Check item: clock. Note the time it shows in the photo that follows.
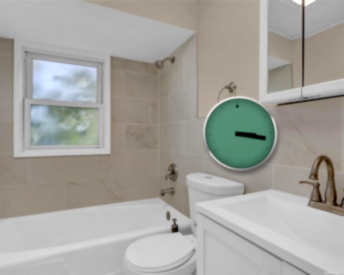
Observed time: 3:17
